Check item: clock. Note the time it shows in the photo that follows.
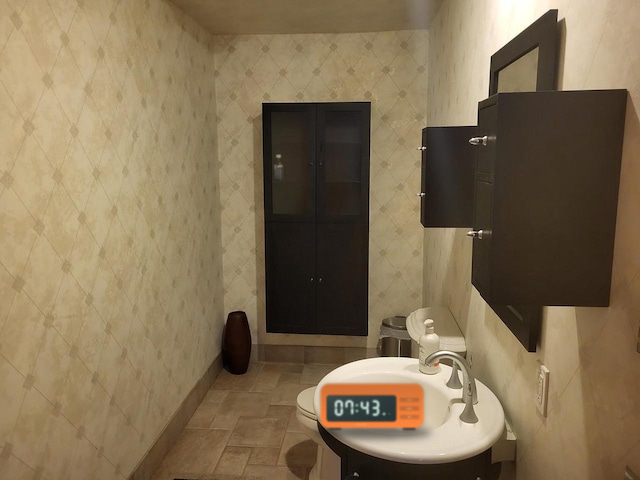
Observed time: 7:43
